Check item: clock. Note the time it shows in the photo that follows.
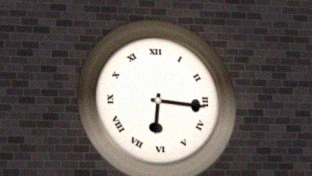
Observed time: 6:16
